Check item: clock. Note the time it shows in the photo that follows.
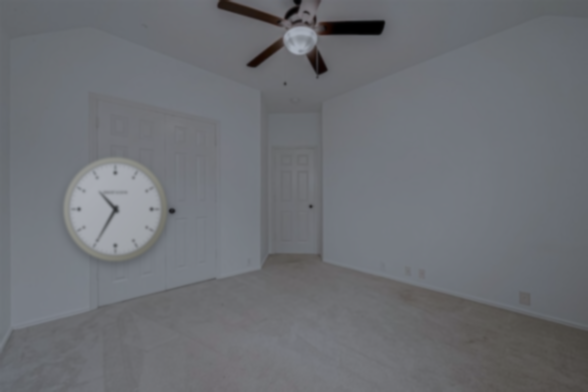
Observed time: 10:35
